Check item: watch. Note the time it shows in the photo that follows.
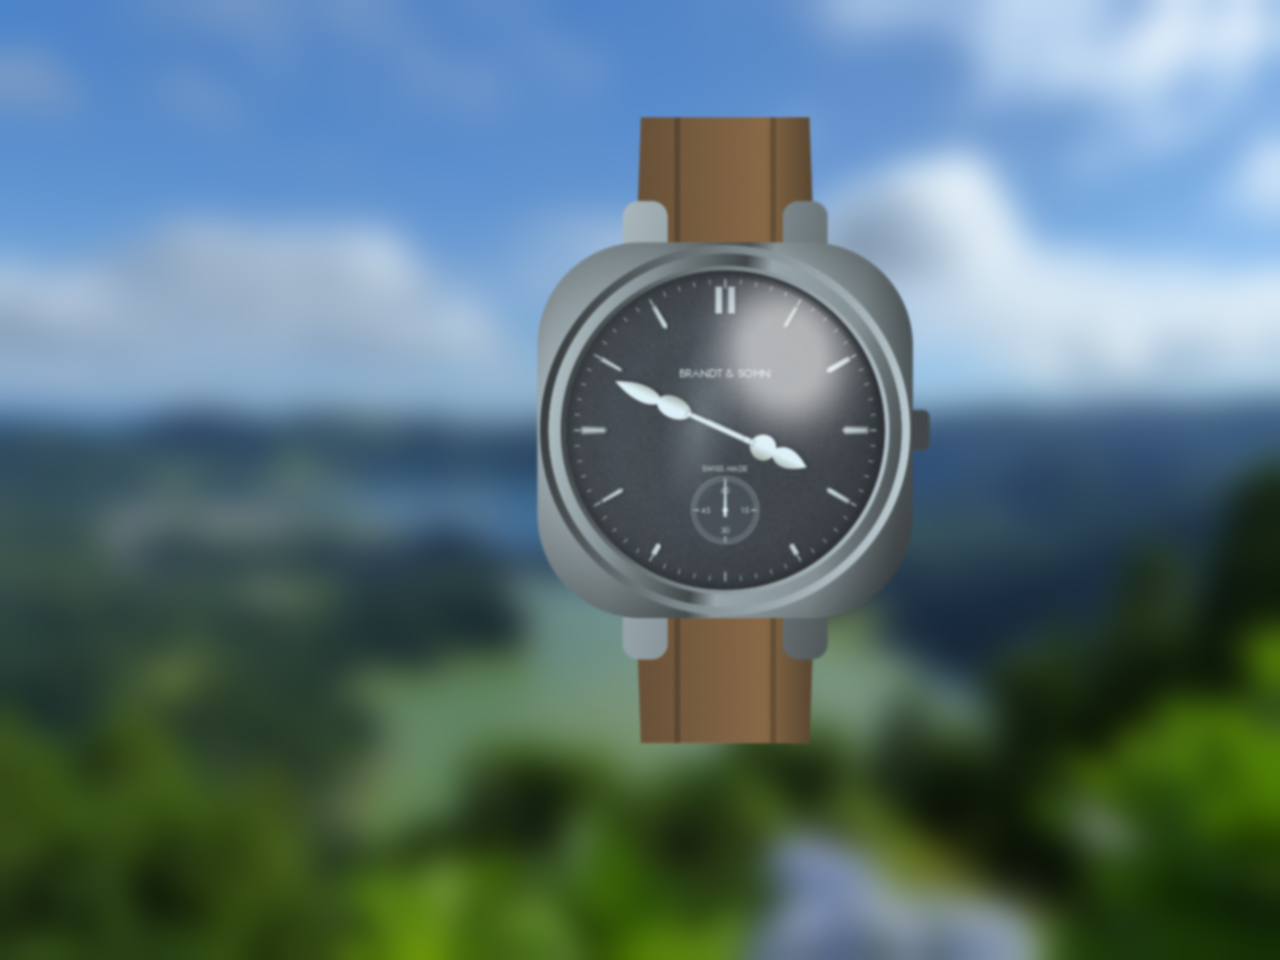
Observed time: 3:49
